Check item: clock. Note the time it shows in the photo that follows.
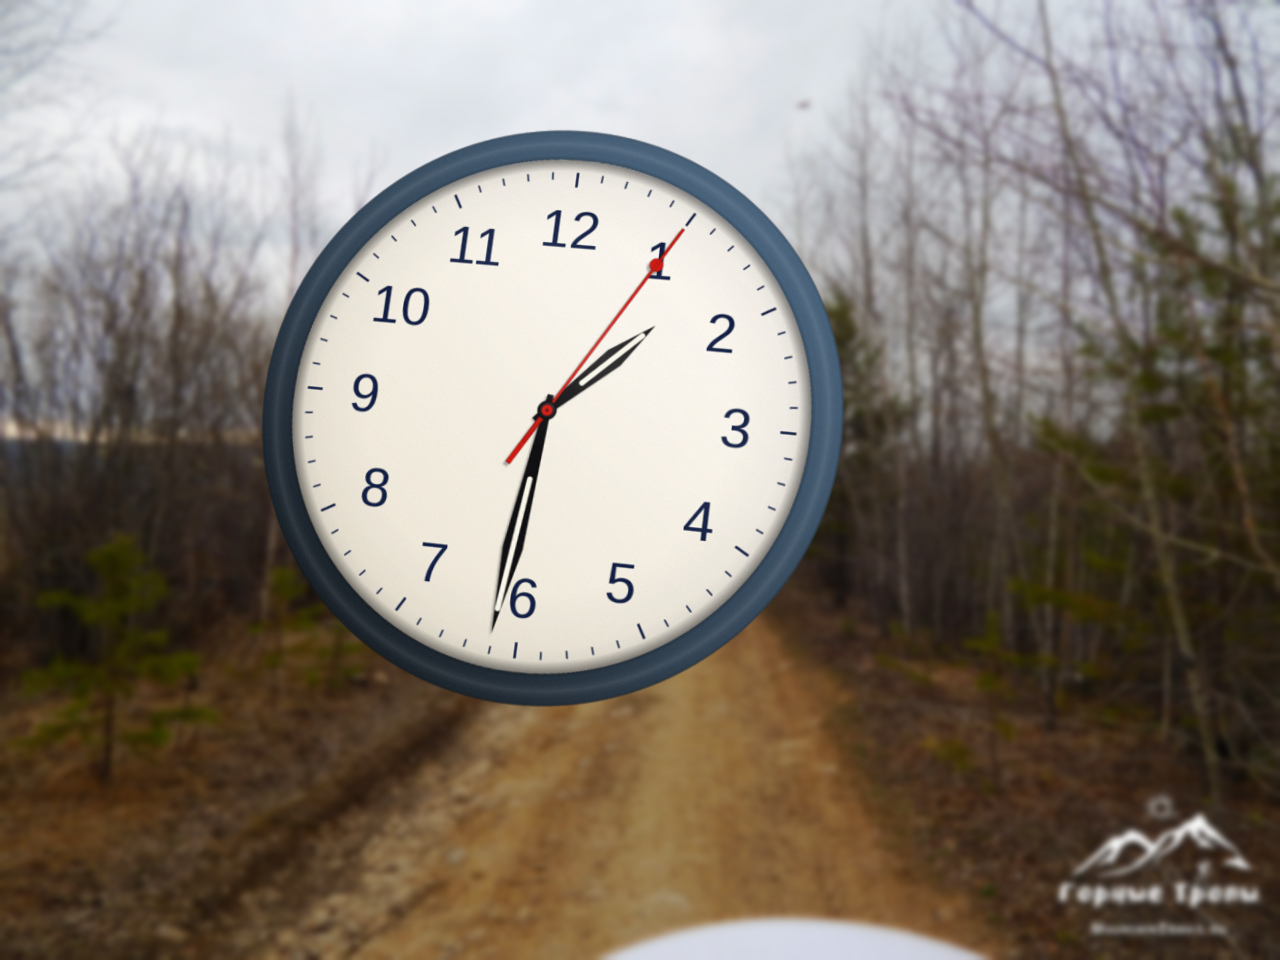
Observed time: 1:31:05
